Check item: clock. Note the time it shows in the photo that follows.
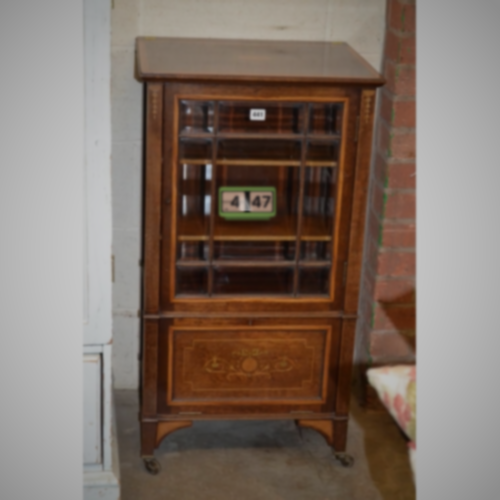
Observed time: 4:47
